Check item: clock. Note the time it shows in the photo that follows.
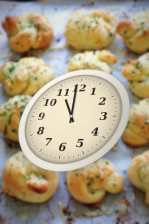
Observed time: 10:59
